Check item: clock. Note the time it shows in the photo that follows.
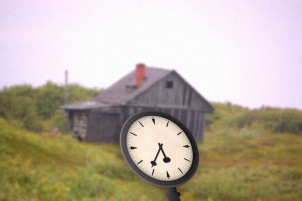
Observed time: 5:36
